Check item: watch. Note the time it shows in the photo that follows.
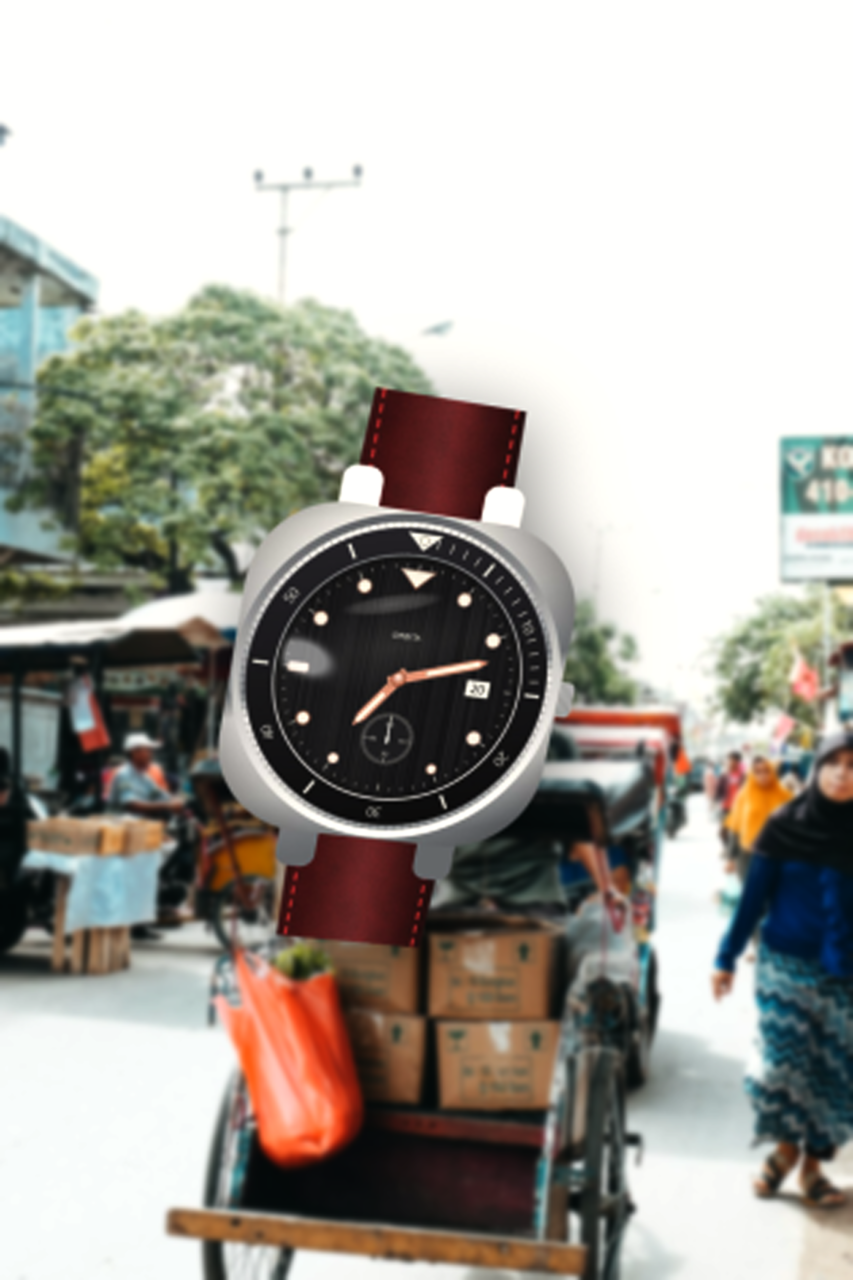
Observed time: 7:12
